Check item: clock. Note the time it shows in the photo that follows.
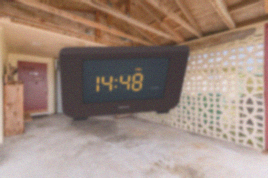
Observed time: 14:48
